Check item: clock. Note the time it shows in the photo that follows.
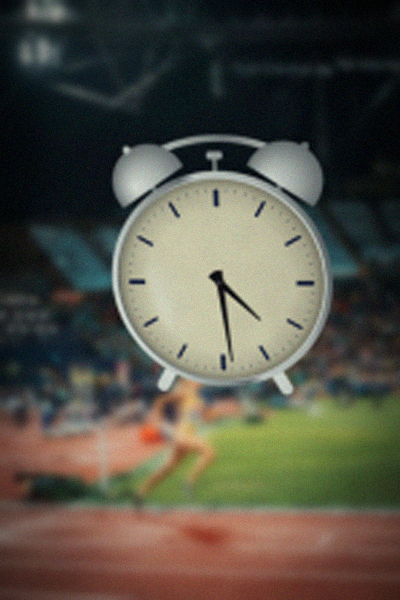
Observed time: 4:29
